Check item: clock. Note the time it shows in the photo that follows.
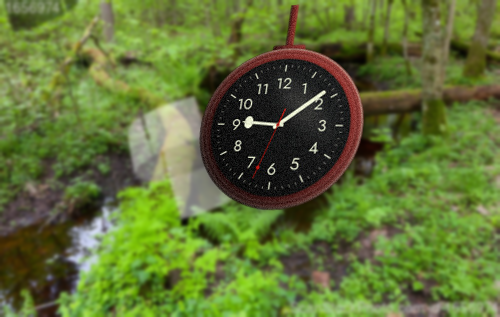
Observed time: 9:08:33
